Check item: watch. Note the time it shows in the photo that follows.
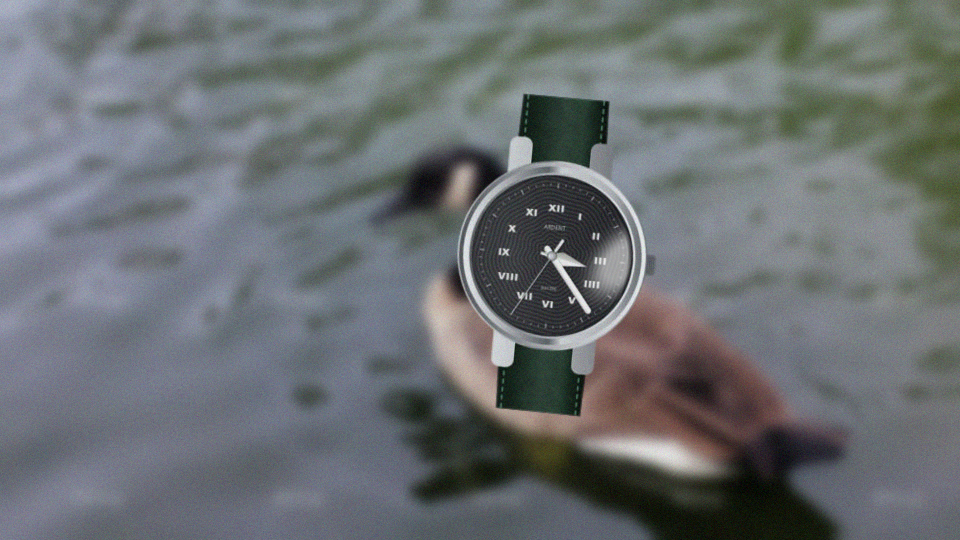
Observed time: 3:23:35
